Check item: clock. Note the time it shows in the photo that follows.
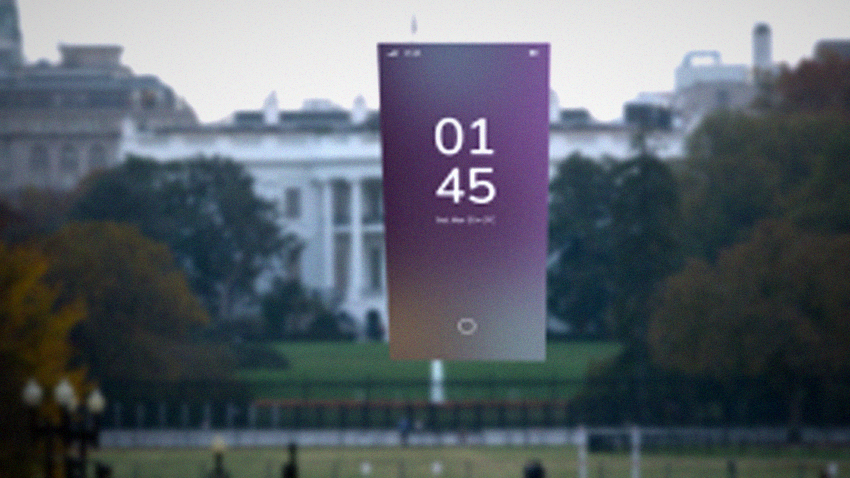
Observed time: 1:45
